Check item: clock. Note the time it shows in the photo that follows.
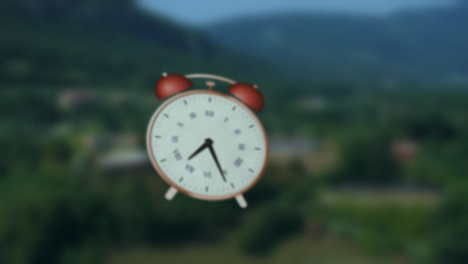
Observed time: 7:26
